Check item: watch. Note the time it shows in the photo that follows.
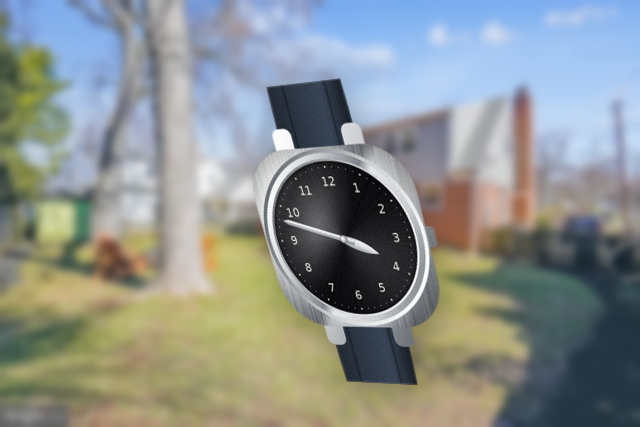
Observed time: 3:48
